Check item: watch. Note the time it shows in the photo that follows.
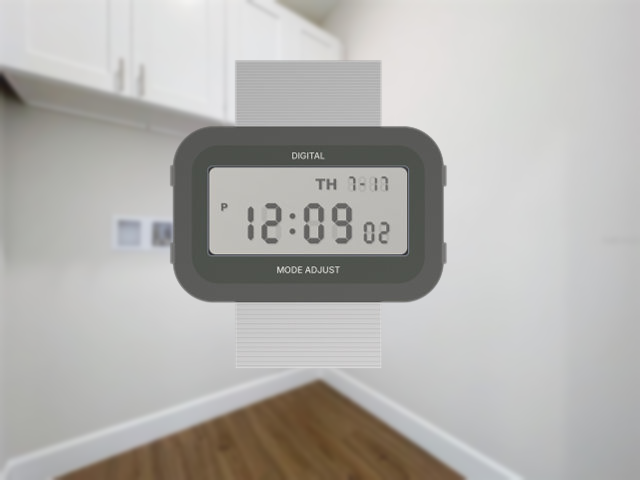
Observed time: 12:09:02
